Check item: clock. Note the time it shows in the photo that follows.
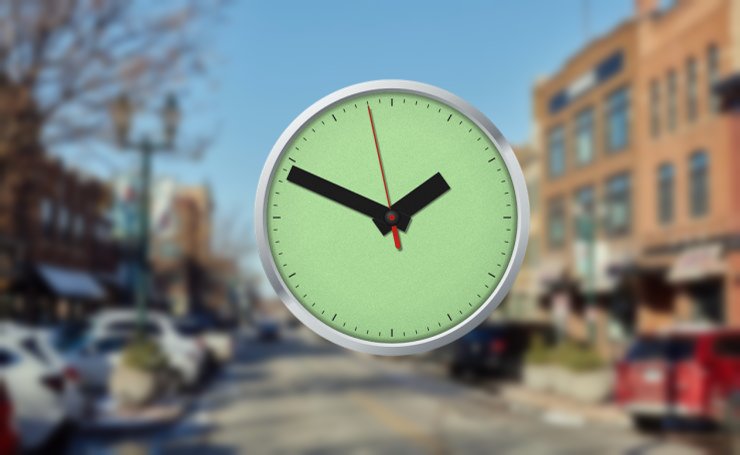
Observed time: 1:48:58
